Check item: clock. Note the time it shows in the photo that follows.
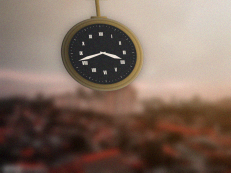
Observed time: 3:42
